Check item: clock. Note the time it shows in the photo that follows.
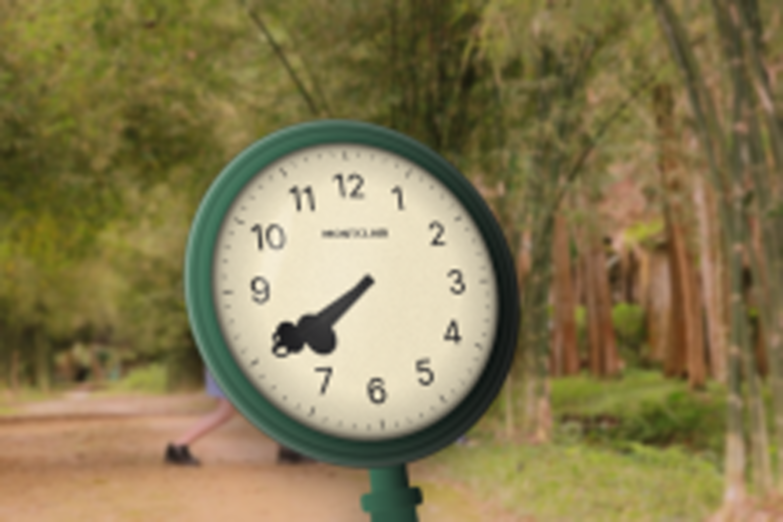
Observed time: 7:40
